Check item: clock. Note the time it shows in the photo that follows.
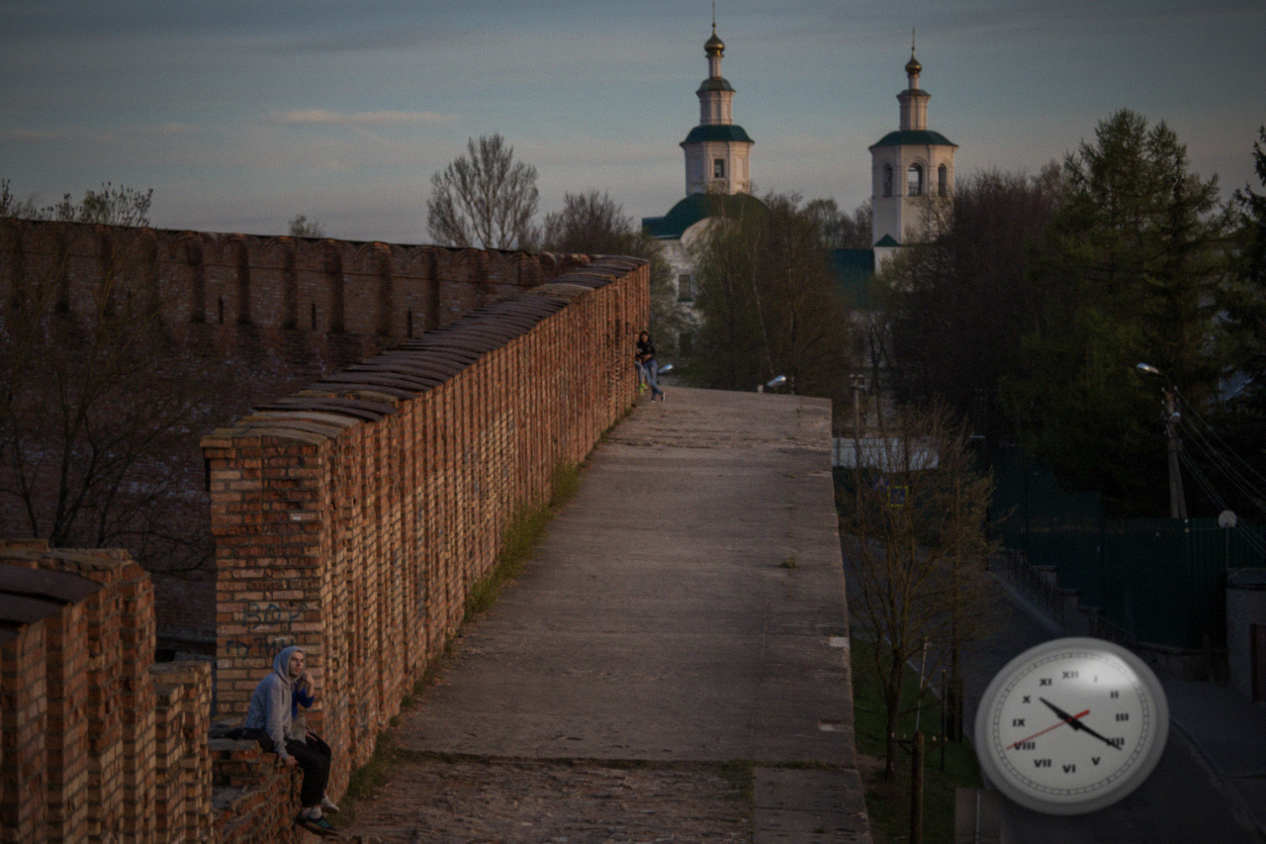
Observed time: 10:20:41
